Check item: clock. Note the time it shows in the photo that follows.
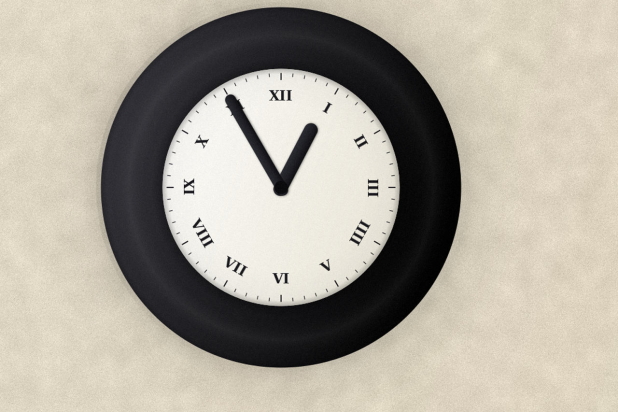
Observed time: 12:55
